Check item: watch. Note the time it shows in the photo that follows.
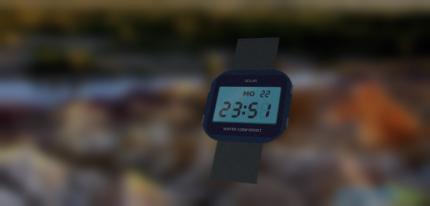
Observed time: 23:51
